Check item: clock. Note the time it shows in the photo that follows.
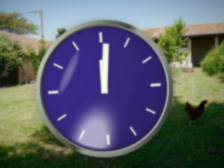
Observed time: 12:01
